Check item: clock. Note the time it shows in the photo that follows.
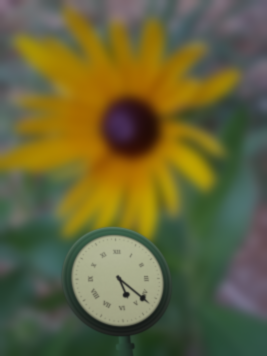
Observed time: 5:22
